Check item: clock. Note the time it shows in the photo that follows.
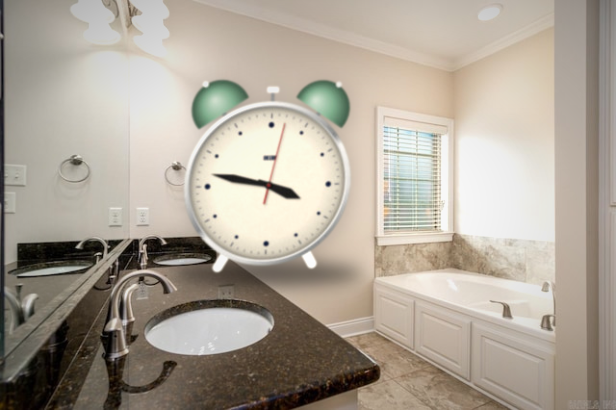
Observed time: 3:47:02
